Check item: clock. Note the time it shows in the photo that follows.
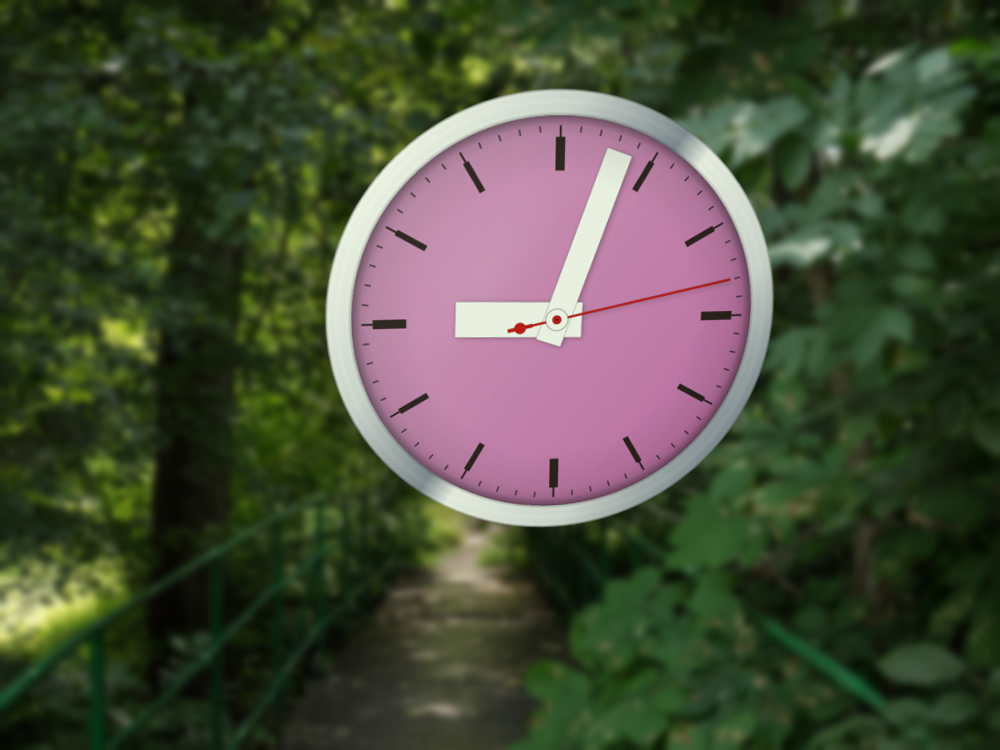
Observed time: 9:03:13
